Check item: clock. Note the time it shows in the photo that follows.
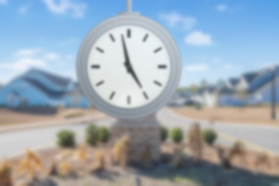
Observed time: 4:58
